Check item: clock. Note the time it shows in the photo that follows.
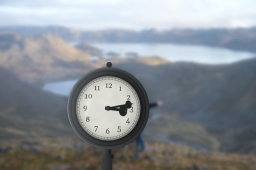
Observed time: 3:13
